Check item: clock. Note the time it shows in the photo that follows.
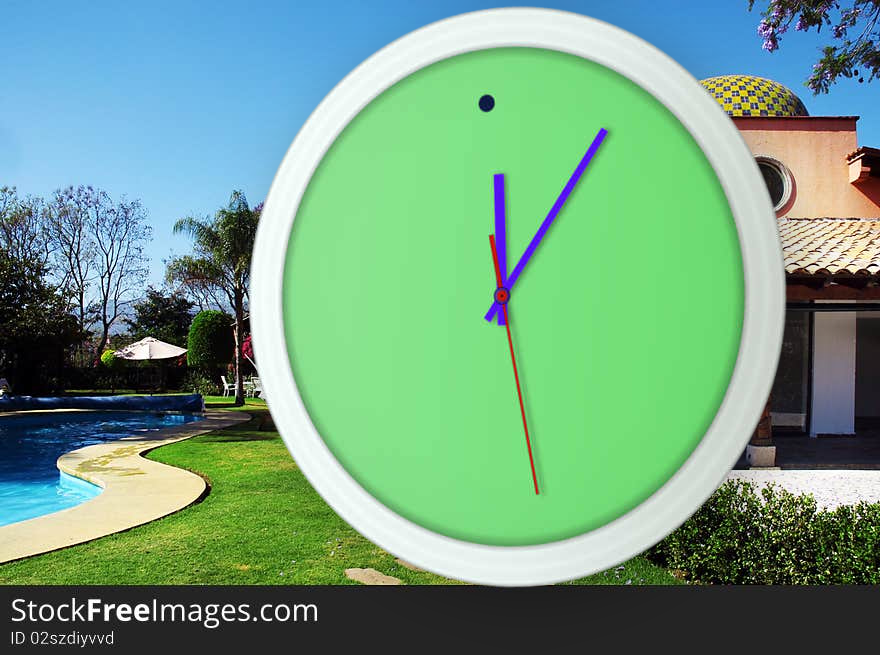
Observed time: 12:06:29
